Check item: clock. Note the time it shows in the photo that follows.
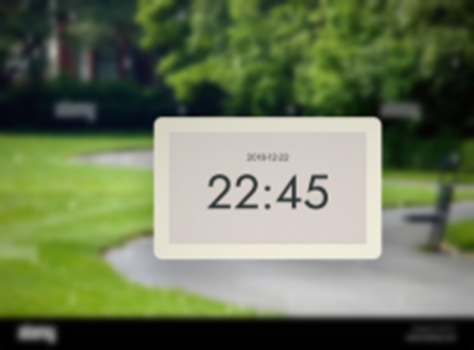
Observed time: 22:45
